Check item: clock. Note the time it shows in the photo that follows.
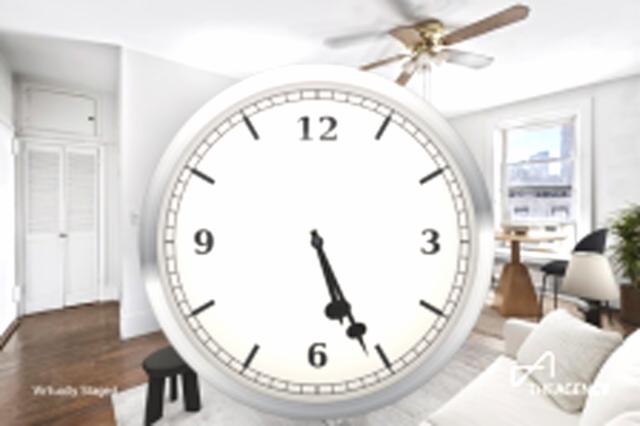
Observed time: 5:26
